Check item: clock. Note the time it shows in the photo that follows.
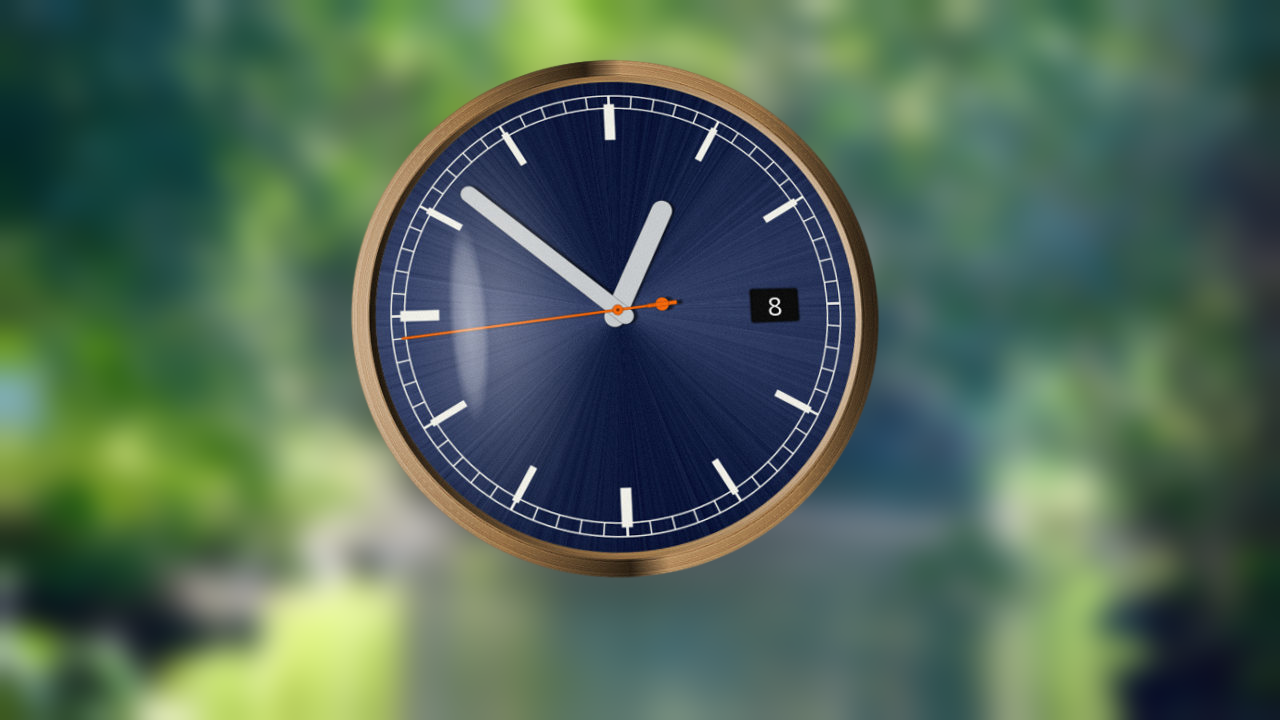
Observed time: 12:51:44
